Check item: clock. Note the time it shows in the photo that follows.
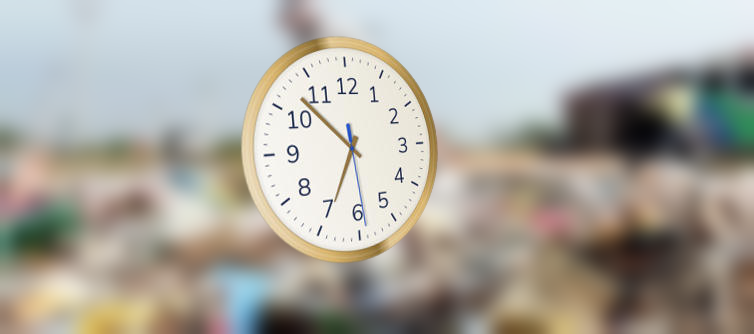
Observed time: 6:52:29
